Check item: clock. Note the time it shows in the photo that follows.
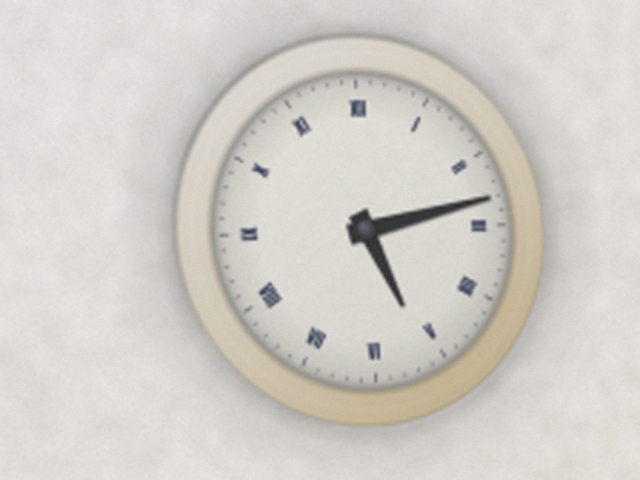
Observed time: 5:13
